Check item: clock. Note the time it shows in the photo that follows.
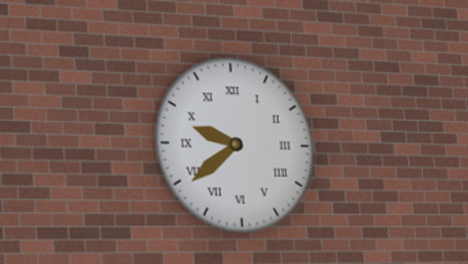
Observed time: 9:39
